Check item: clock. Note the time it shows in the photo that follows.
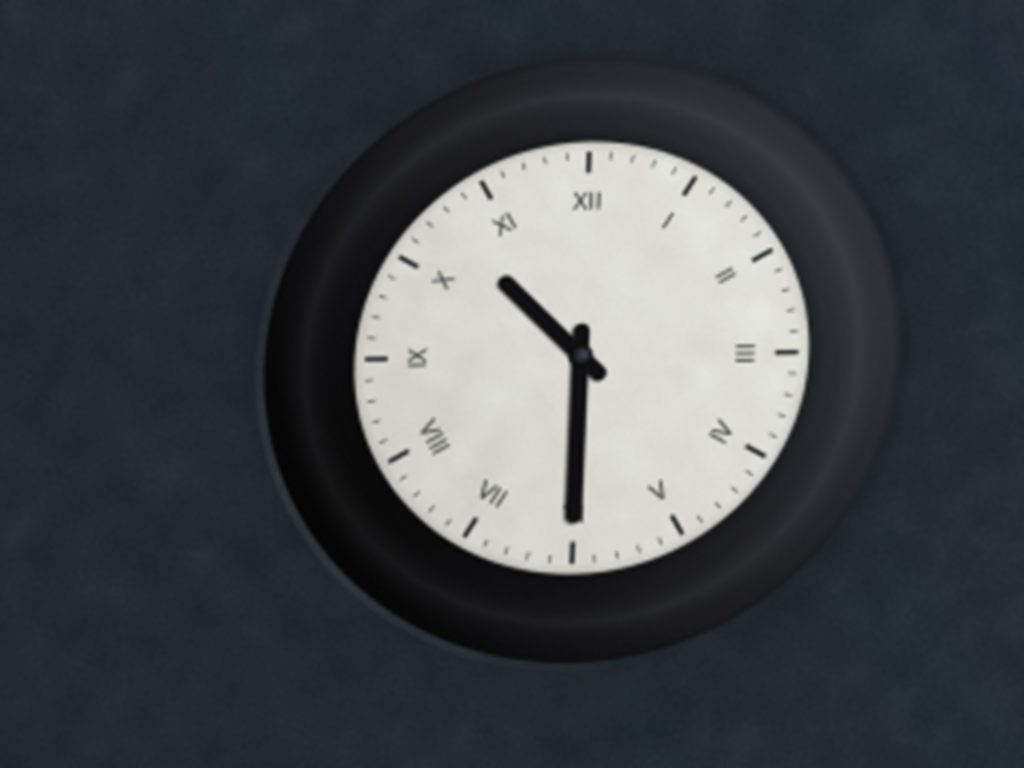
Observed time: 10:30
